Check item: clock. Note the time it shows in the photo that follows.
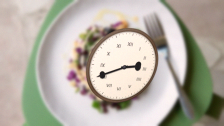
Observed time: 2:41
